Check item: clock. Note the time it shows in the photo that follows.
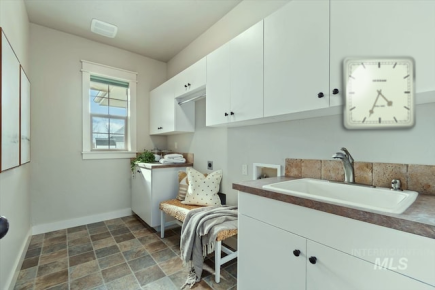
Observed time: 4:34
